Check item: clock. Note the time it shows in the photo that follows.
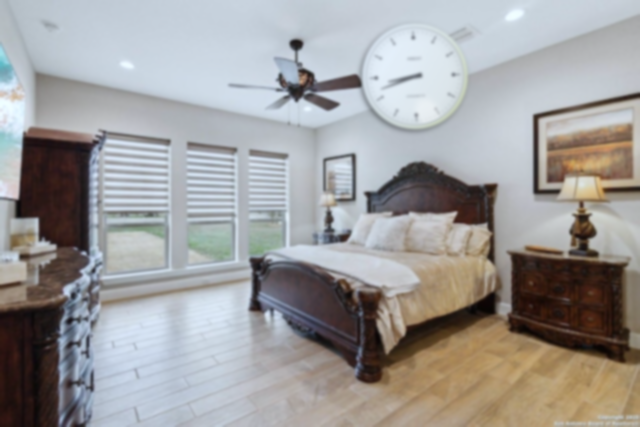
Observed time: 8:42
